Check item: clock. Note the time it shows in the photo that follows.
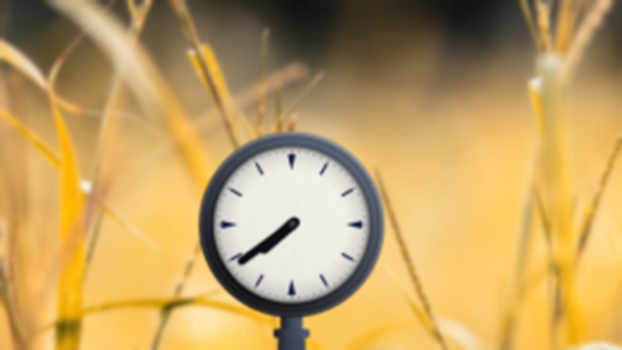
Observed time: 7:39
